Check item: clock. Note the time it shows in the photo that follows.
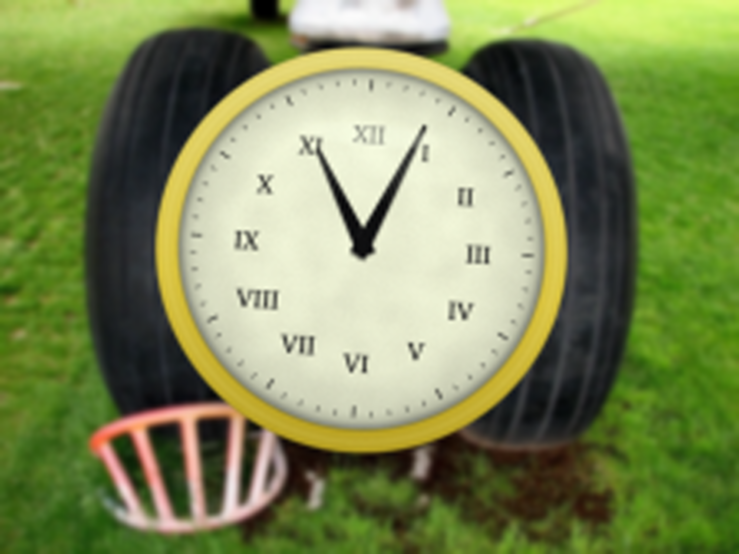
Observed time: 11:04
